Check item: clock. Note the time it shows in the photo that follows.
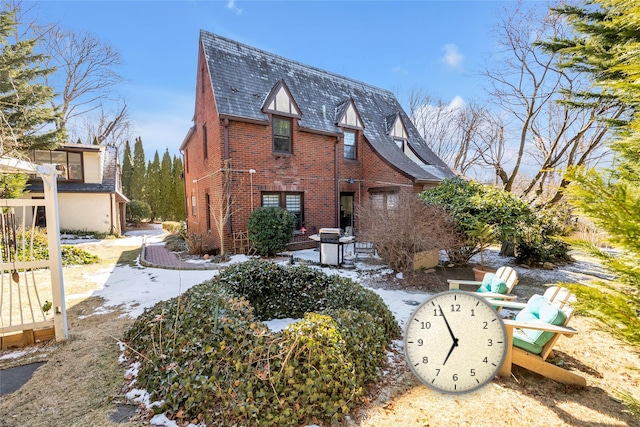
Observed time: 6:56
